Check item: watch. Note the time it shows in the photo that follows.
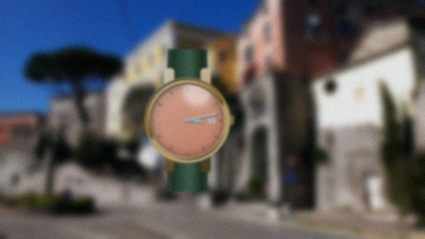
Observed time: 3:13
